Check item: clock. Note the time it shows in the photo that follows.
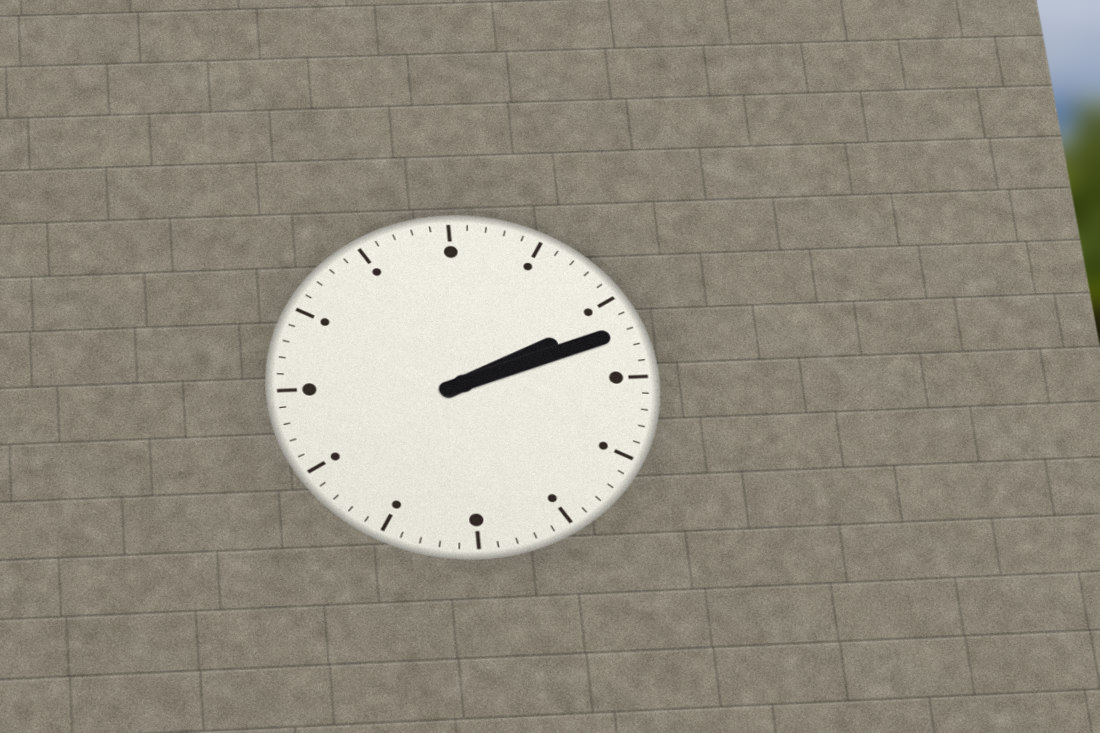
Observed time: 2:12
